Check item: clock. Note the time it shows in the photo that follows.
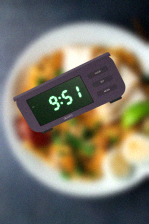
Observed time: 9:51
